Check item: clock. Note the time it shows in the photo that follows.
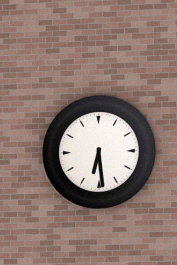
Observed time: 6:29
